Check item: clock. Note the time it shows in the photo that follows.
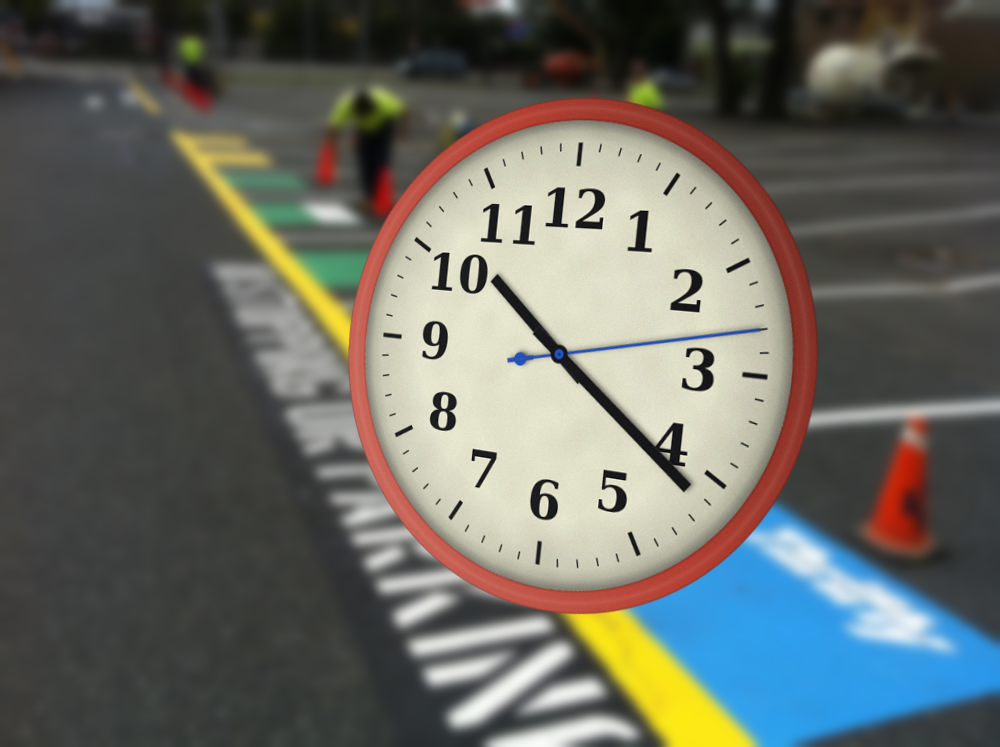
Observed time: 10:21:13
